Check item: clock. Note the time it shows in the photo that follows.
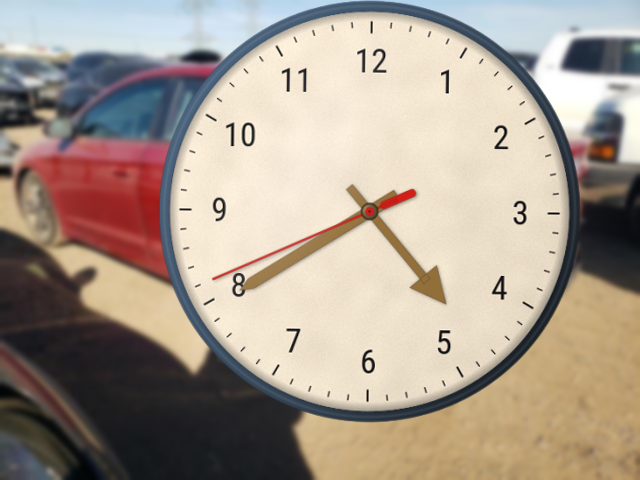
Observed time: 4:39:41
